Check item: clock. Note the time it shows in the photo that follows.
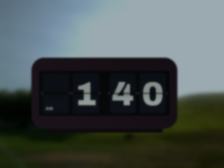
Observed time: 1:40
